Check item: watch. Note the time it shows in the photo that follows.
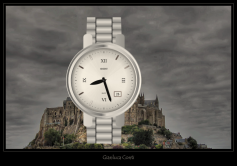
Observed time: 8:27
